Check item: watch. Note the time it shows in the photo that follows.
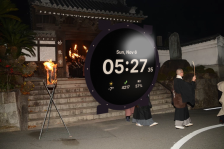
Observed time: 5:27
